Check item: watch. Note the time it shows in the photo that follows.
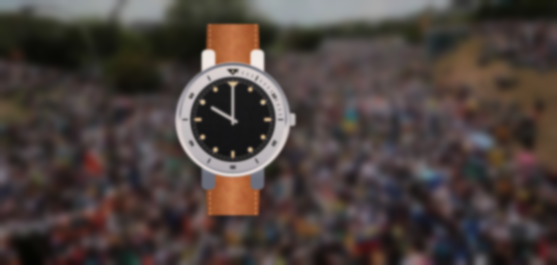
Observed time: 10:00
